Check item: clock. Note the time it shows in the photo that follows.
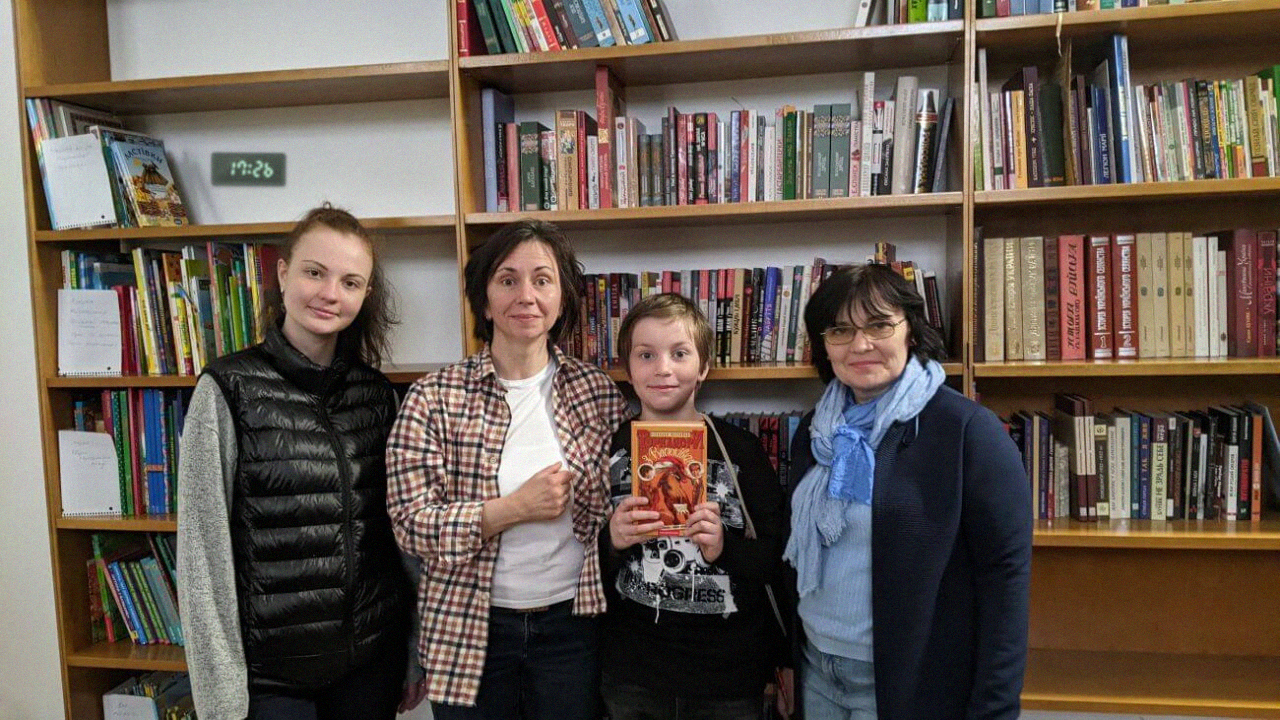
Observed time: 17:26
